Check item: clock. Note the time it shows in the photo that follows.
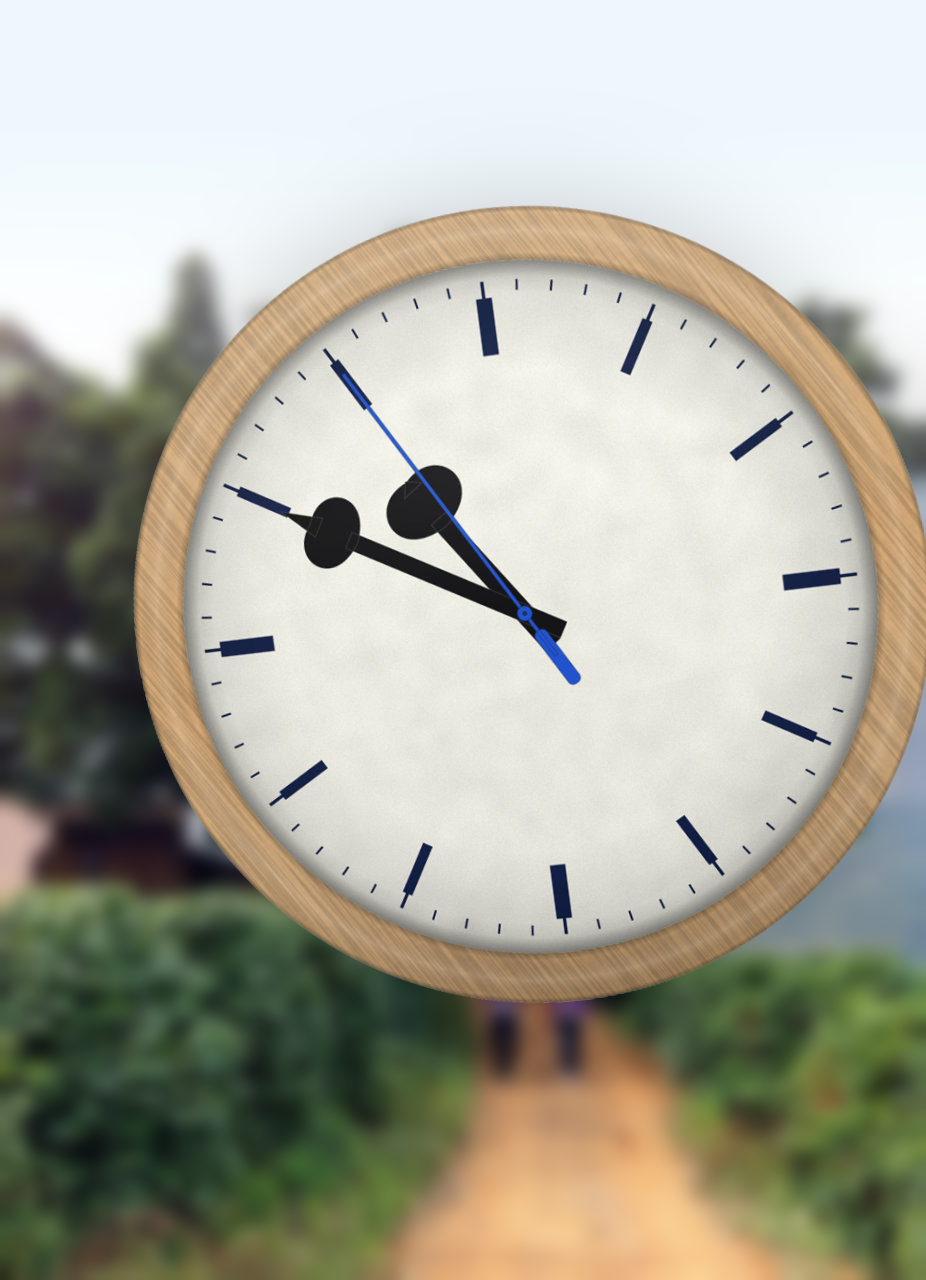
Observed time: 10:49:55
